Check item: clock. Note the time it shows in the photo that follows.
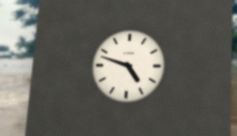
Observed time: 4:48
